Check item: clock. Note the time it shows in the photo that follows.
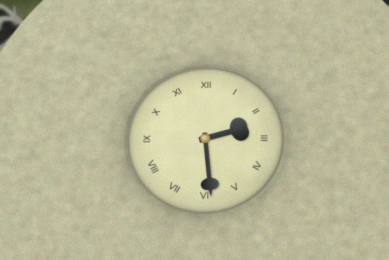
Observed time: 2:29
